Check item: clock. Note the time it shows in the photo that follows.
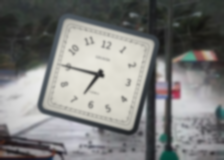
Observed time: 6:45
